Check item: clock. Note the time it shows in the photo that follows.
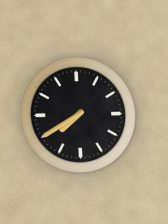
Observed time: 7:40
